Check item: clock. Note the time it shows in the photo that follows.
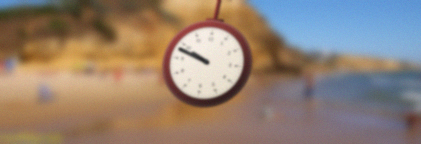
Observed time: 9:48
